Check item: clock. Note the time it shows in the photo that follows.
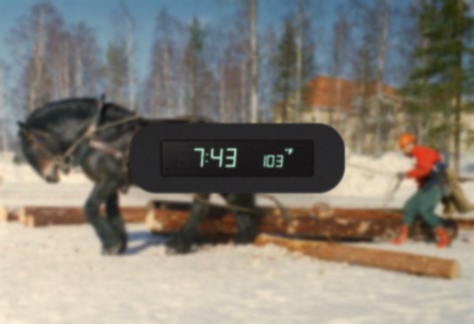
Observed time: 7:43
